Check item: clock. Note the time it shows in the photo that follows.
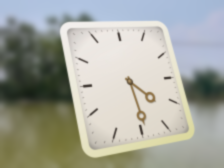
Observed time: 4:29
